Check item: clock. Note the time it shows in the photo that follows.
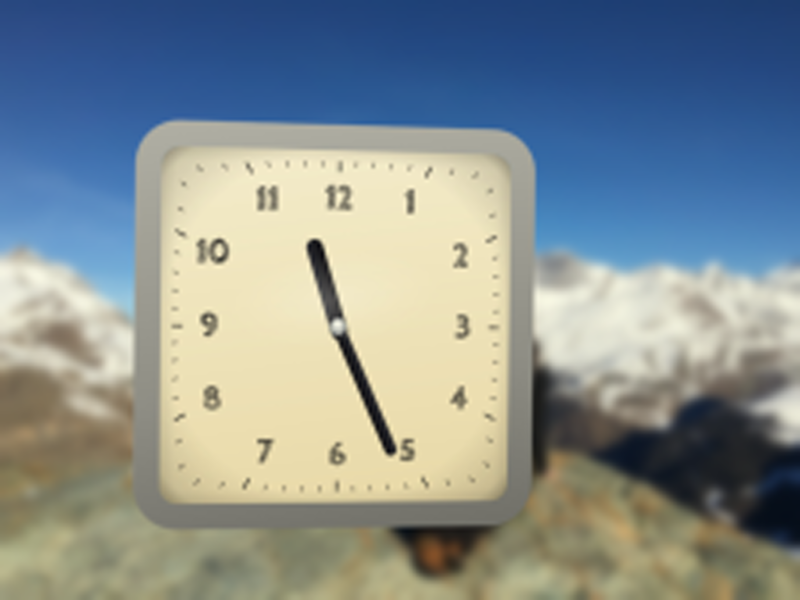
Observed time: 11:26
